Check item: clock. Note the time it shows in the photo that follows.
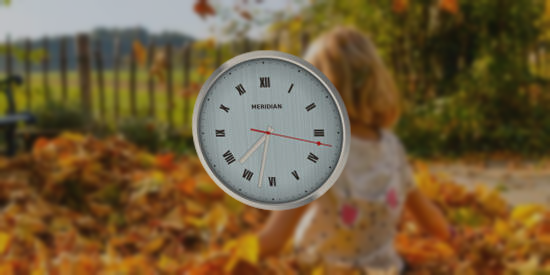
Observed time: 7:32:17
